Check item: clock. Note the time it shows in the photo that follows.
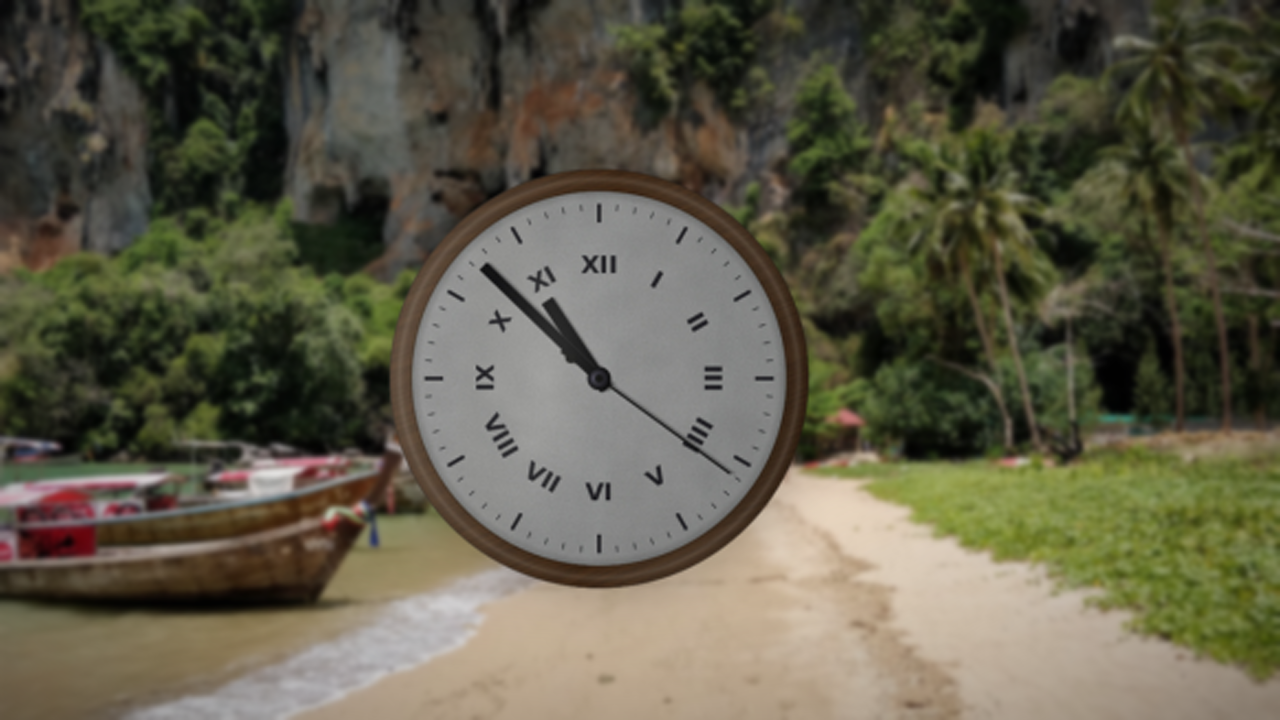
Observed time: 10:52:21
